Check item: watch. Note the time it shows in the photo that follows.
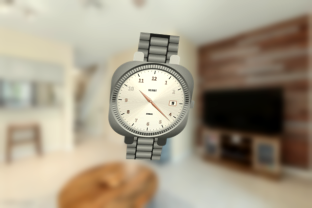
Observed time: 10:22
